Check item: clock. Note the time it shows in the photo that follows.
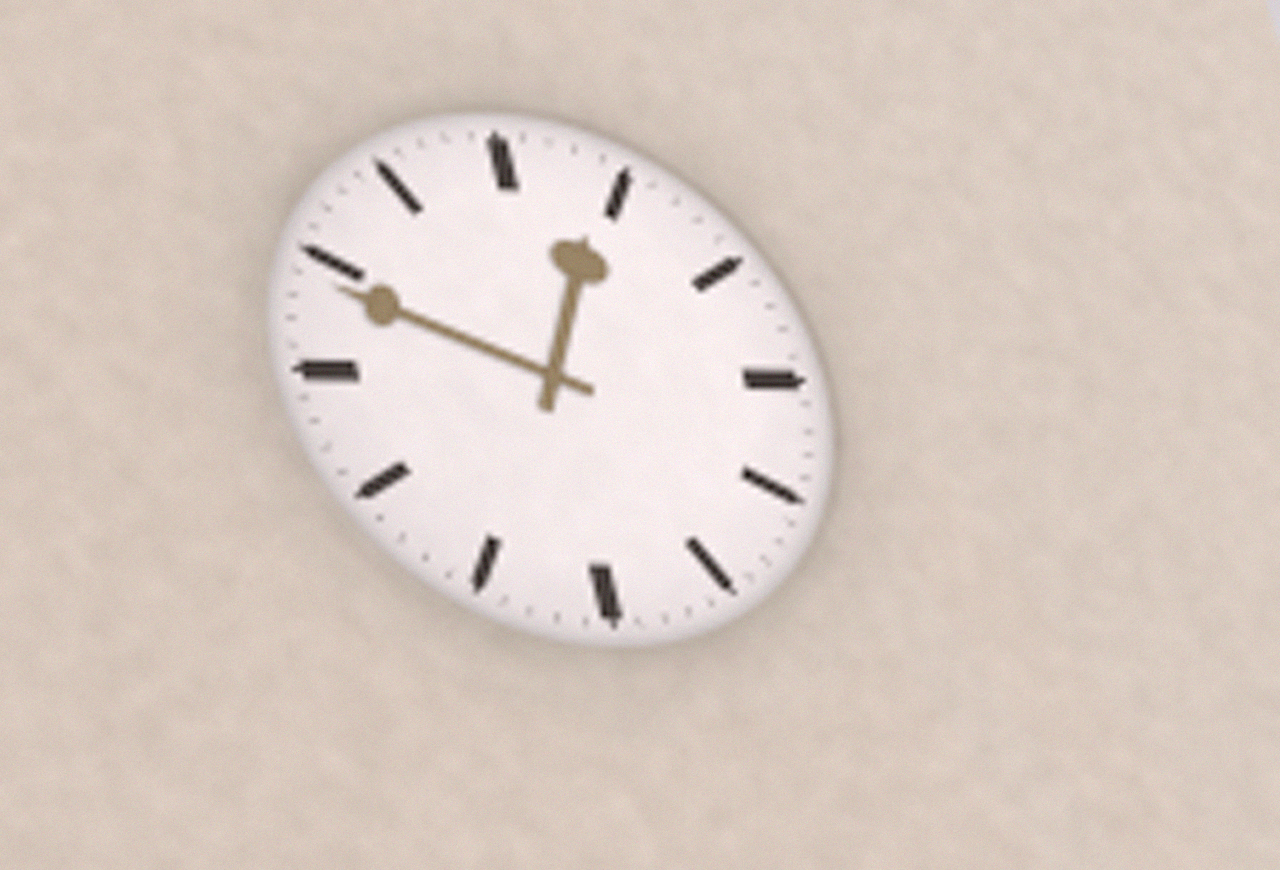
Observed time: 12:49
